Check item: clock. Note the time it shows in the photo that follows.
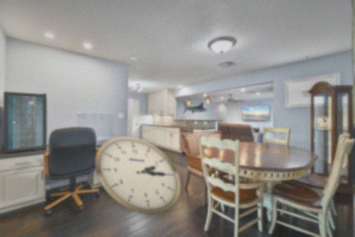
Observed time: 2:15
